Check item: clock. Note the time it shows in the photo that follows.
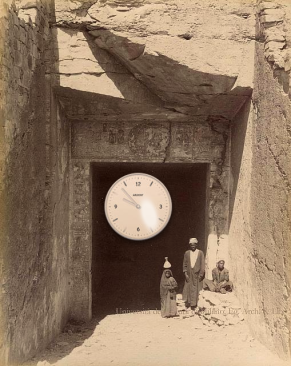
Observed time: 9:53
